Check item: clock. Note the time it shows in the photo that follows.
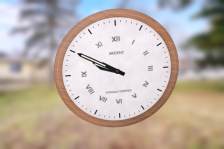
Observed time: 9:50
